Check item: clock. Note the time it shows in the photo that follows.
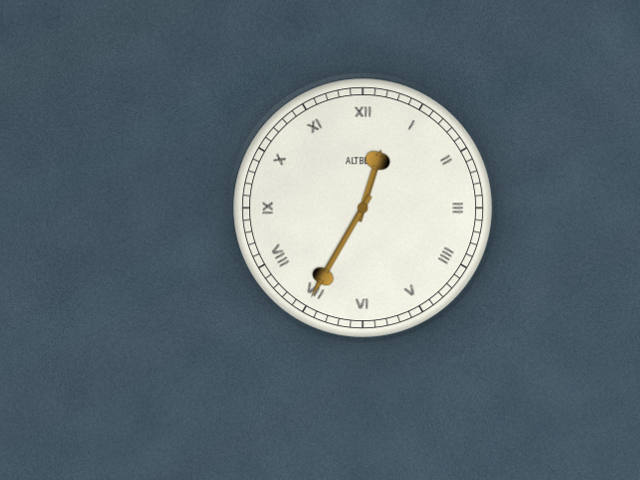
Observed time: 12:35
